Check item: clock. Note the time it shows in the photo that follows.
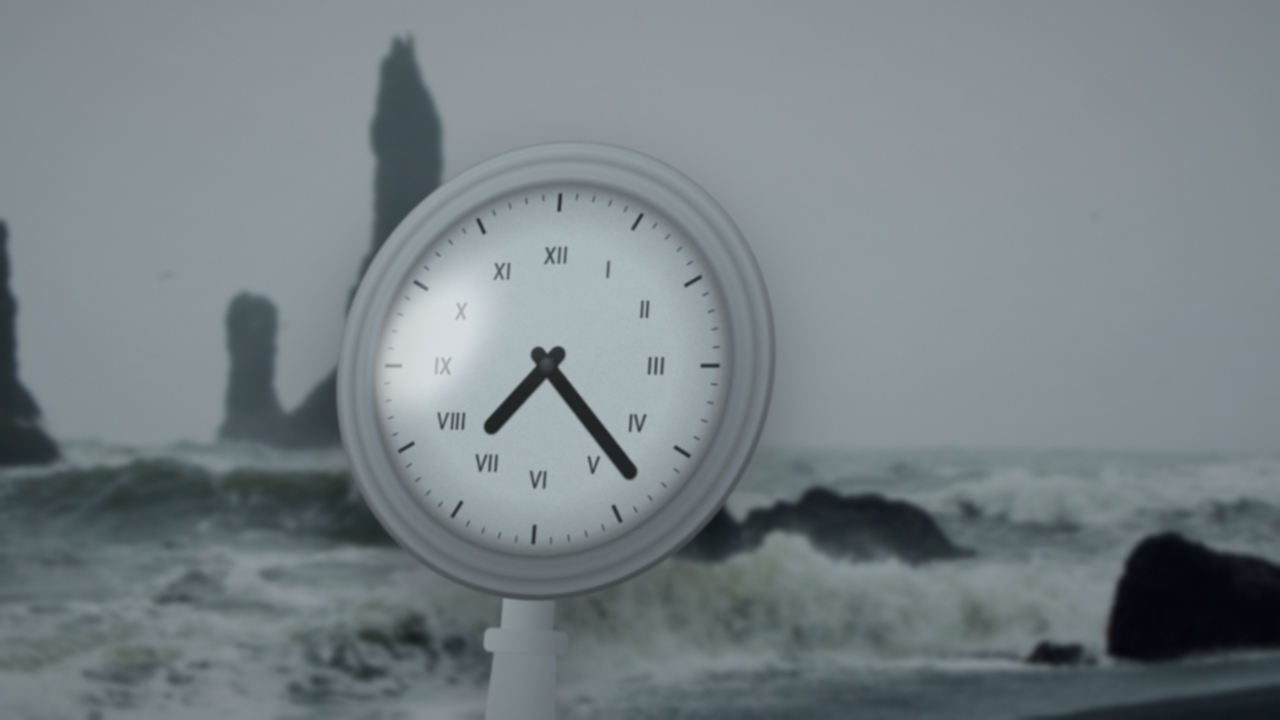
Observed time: 7:23
